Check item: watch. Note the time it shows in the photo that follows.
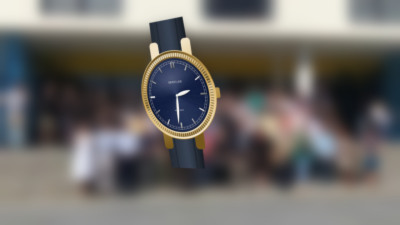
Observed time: 2:31
